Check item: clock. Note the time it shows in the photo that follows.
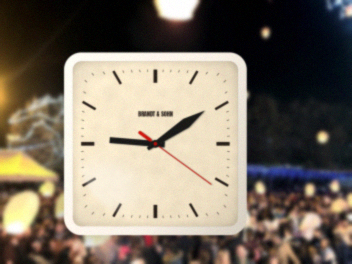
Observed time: 9:09:21
